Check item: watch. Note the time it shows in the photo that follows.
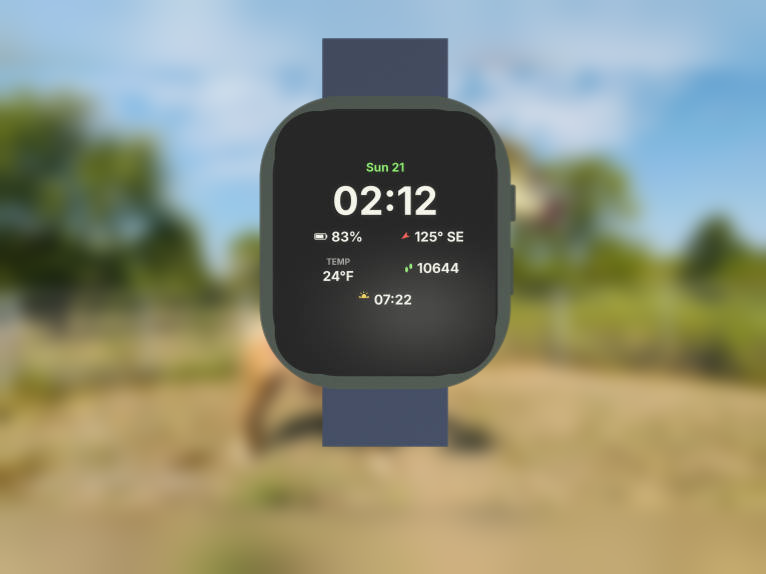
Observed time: 2:12
